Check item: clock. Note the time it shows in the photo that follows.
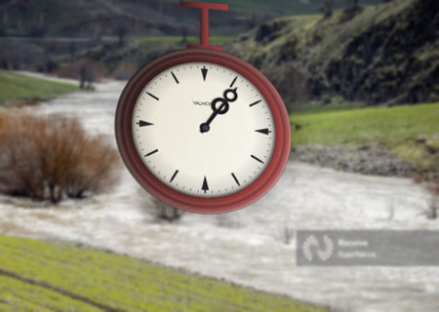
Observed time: 1:06
